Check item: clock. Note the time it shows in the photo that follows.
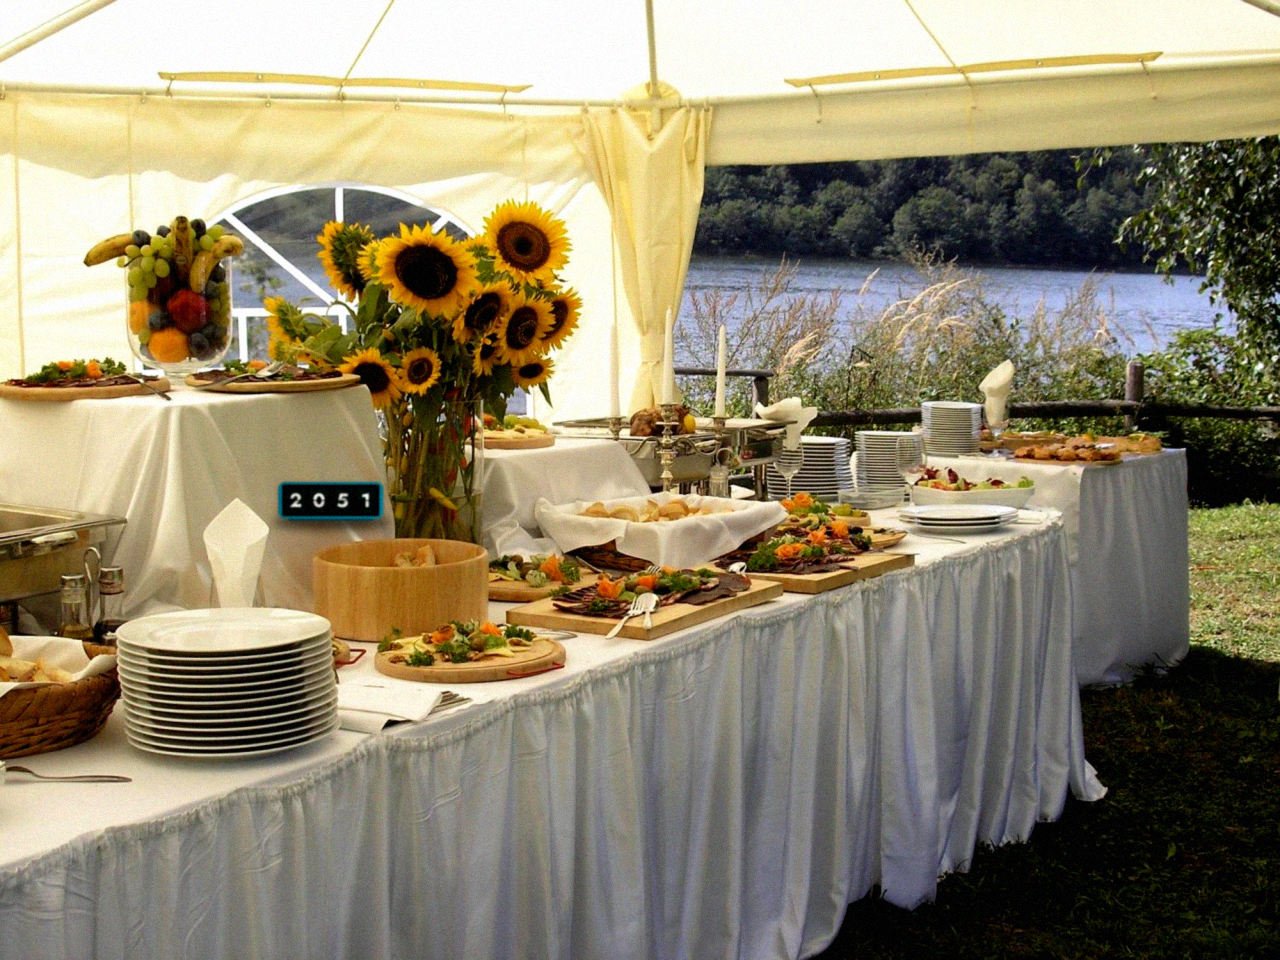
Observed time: 20:51
